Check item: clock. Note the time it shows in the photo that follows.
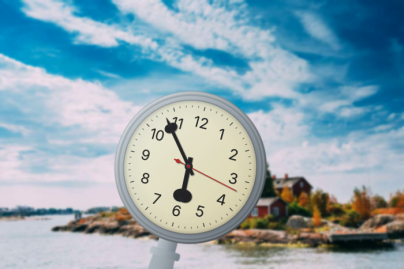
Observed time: 5:53:17
